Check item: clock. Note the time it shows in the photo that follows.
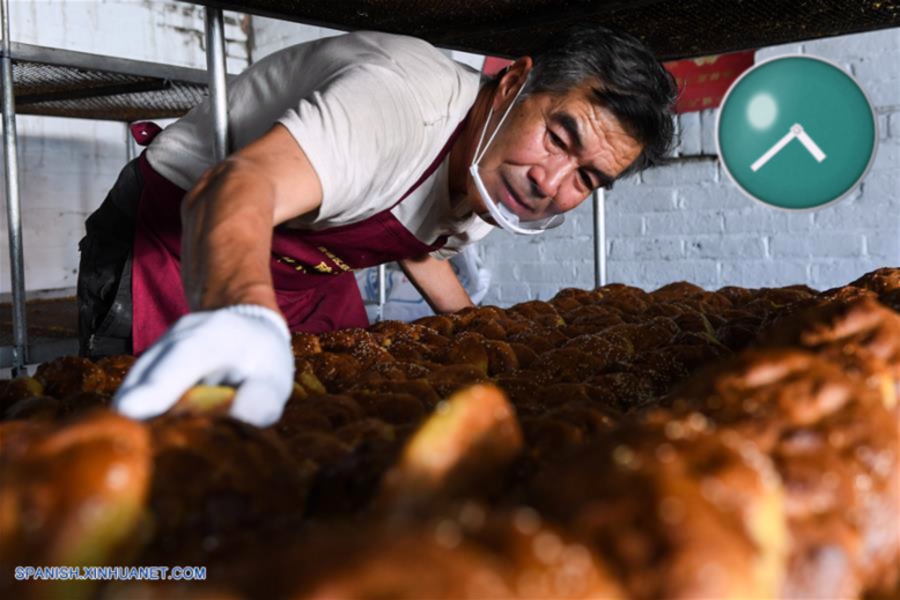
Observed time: 4:38
